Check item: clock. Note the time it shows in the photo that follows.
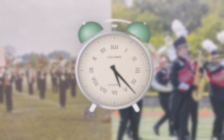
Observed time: 5:23
